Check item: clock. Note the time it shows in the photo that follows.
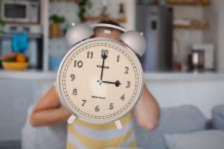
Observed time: 3:00
